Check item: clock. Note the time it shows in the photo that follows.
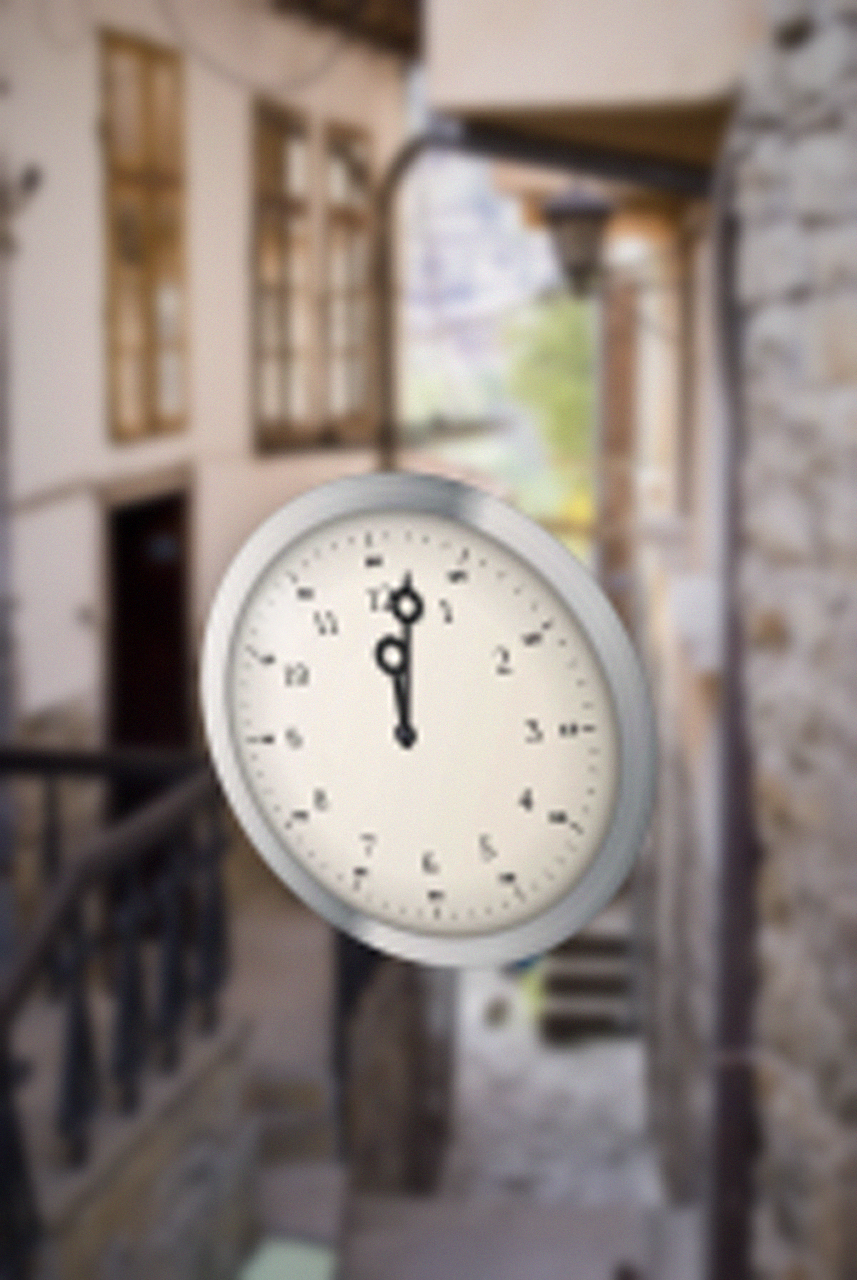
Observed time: 12:02
